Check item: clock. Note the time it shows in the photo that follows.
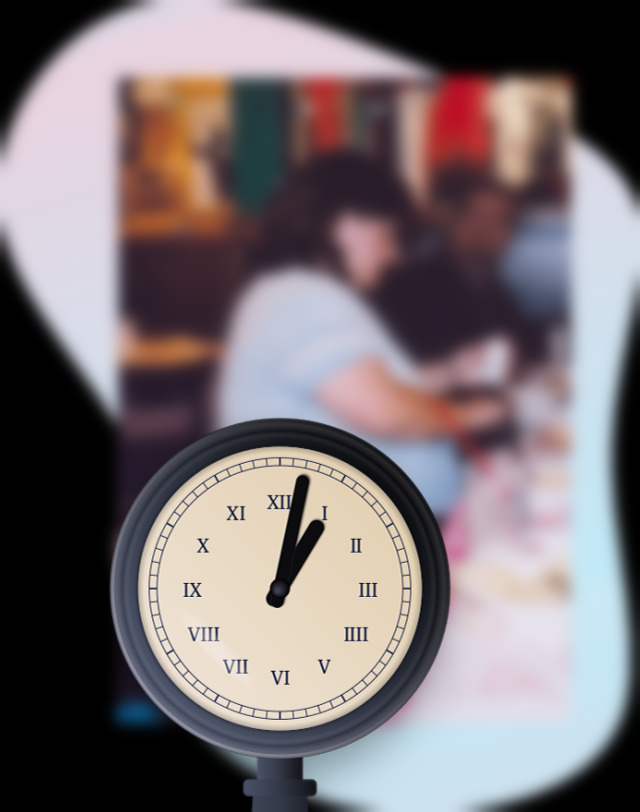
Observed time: 1:02
